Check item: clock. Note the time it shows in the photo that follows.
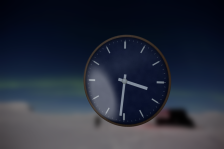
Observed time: 3:31
